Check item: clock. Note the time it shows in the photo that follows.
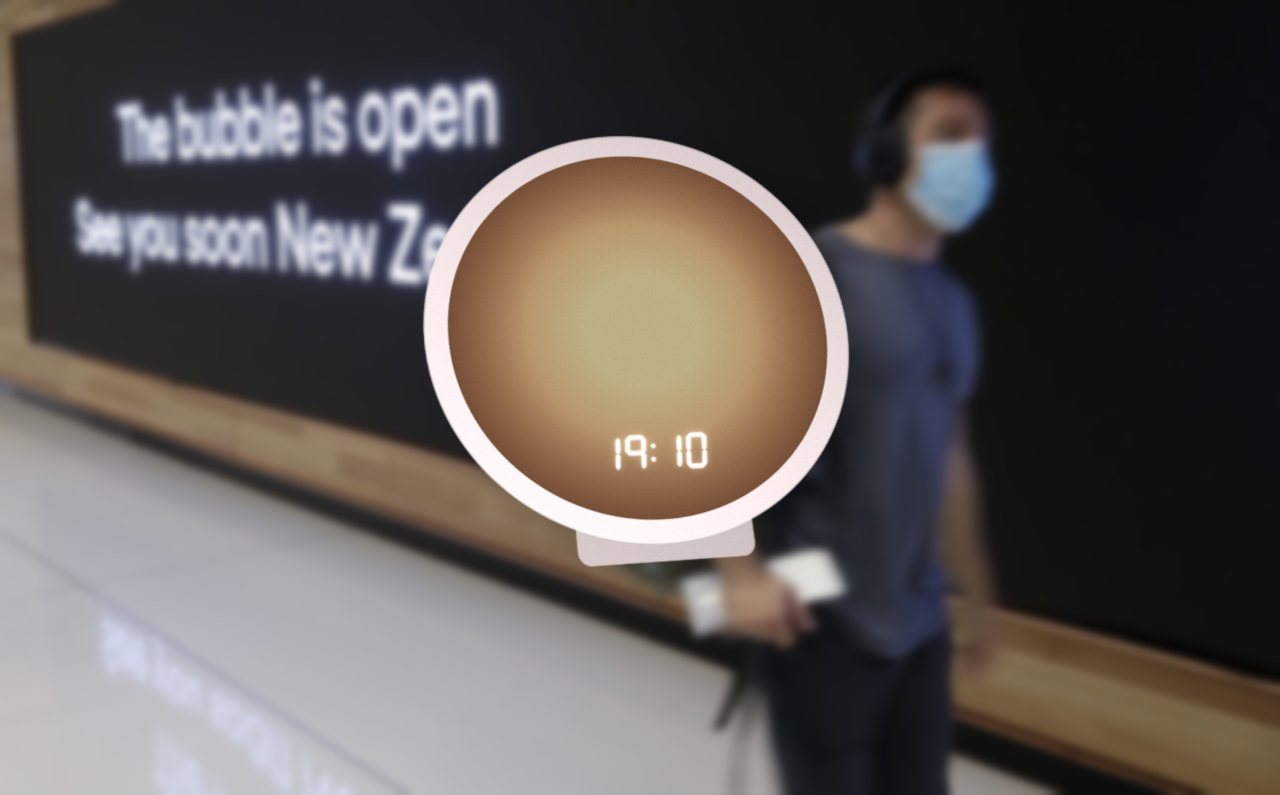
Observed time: 19:10
